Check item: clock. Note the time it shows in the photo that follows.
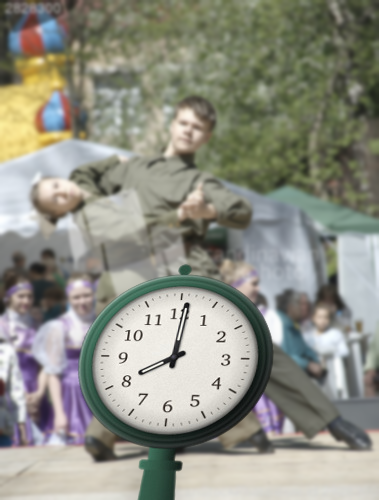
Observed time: 8:01
